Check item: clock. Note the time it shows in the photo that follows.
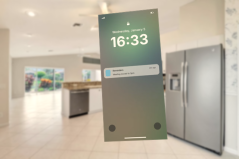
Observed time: 16:33
